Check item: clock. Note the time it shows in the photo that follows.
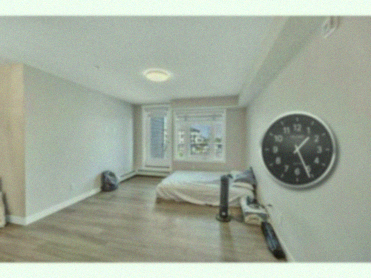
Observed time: 1:26
